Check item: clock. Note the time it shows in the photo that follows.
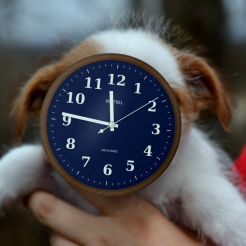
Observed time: 11:46:09
